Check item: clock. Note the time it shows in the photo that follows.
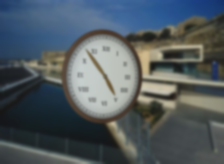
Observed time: 4:53
